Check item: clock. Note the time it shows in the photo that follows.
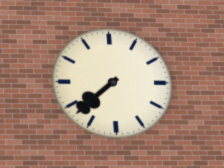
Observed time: 7:38
